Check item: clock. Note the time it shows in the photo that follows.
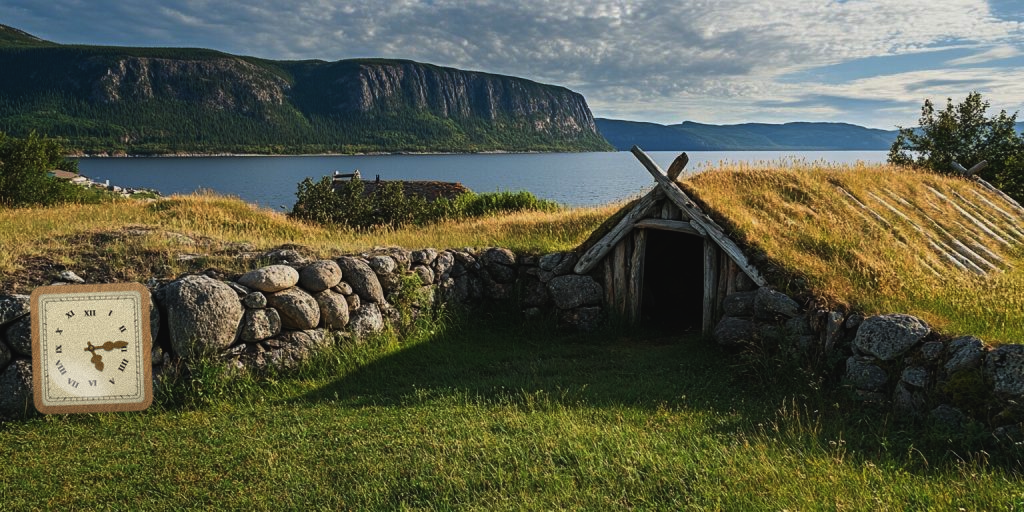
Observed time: 5:14
